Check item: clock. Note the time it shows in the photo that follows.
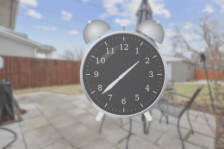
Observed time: 1:38
